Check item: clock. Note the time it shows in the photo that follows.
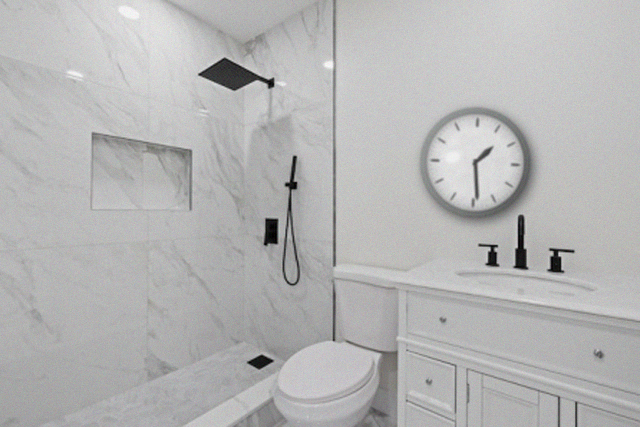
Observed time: 1:29
